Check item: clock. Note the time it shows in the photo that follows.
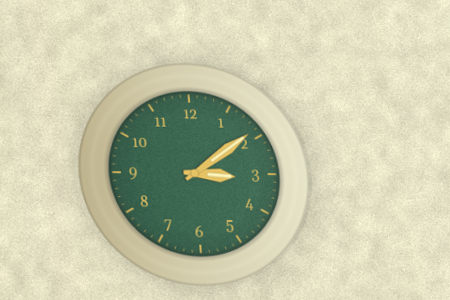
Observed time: 3:09
